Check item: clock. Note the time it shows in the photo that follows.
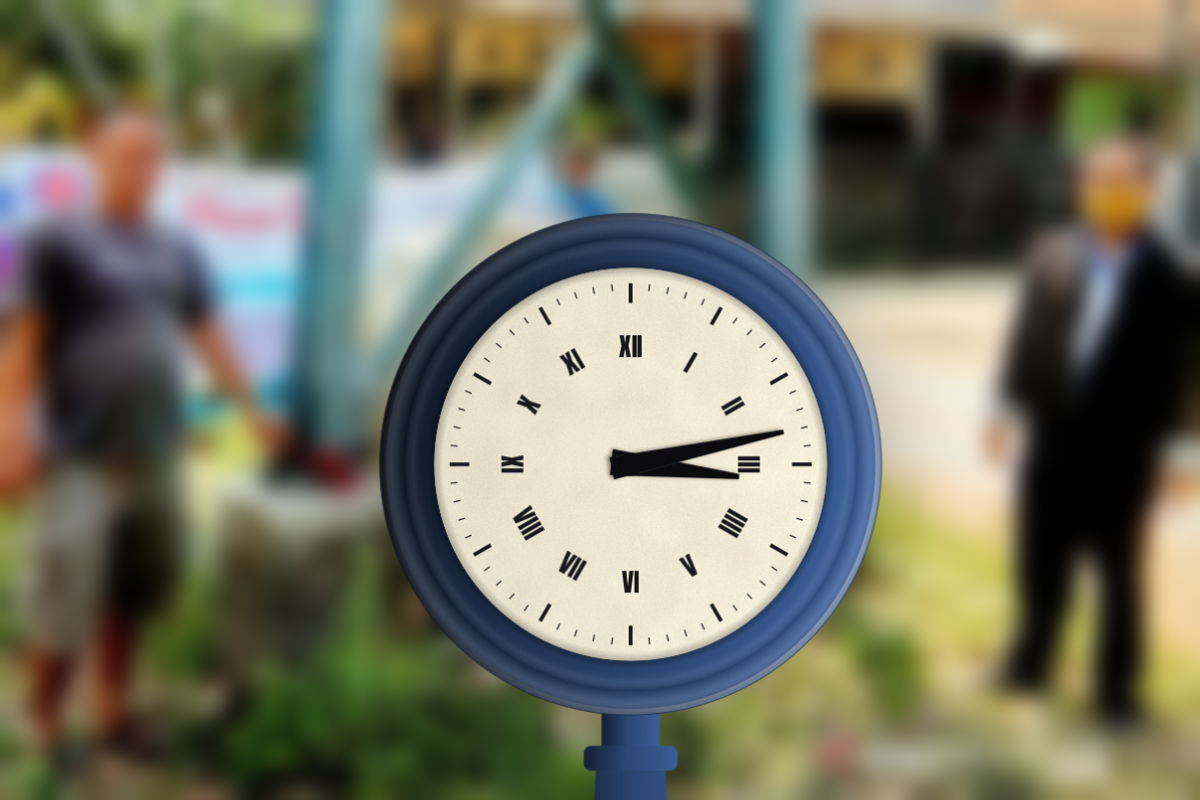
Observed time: 3:13
